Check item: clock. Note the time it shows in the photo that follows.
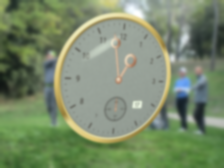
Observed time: 12:58
